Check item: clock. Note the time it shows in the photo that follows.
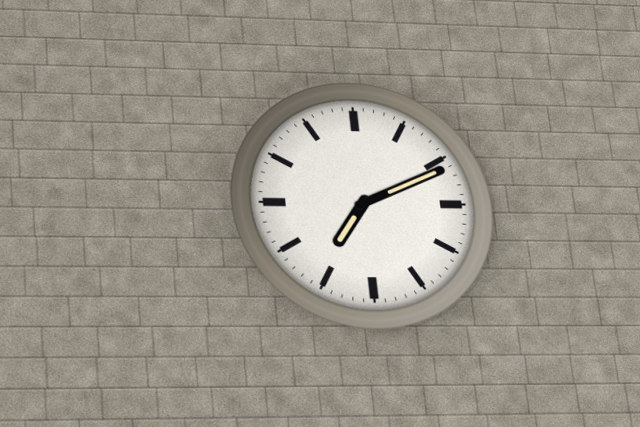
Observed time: 7:11
